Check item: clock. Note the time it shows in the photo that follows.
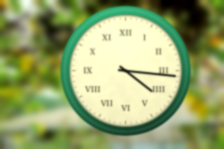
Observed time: 4:16
